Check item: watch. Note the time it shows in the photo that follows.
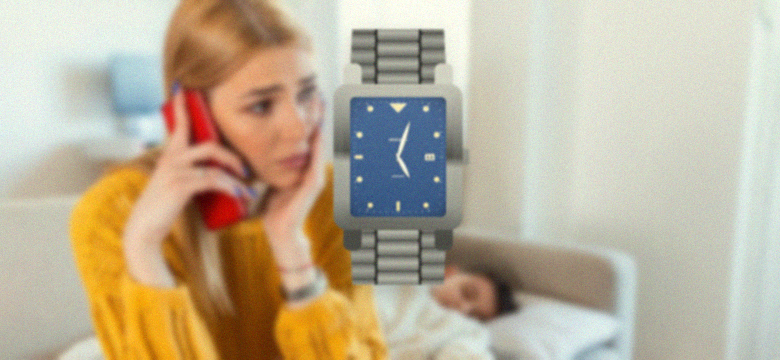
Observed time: 5:03
